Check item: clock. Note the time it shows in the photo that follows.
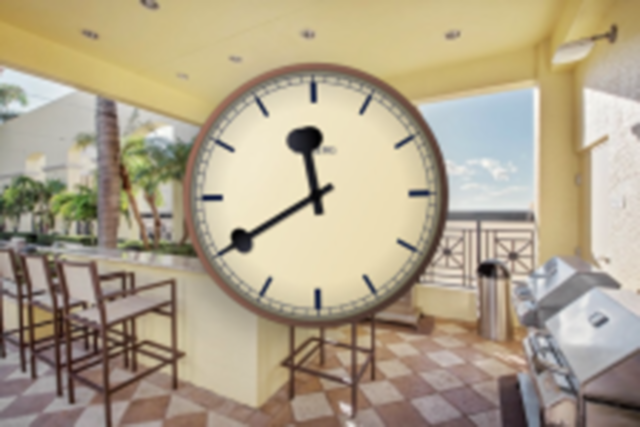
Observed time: 11:40
